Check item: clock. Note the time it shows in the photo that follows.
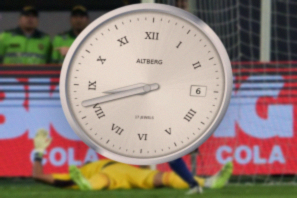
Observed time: 8:42
